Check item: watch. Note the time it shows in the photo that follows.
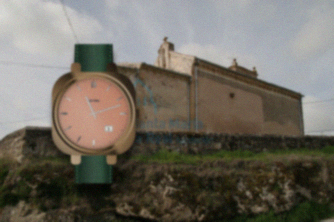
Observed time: 11:12
